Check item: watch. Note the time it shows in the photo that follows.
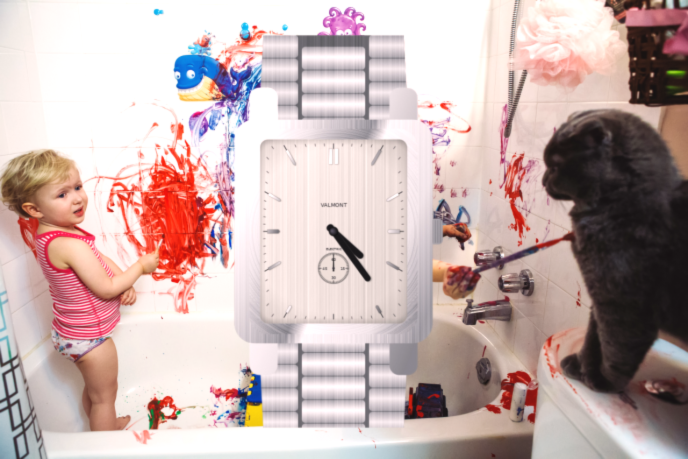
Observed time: 4:24
